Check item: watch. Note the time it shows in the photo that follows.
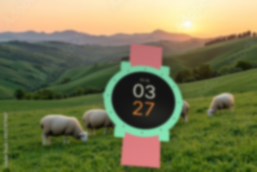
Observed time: 3:27
